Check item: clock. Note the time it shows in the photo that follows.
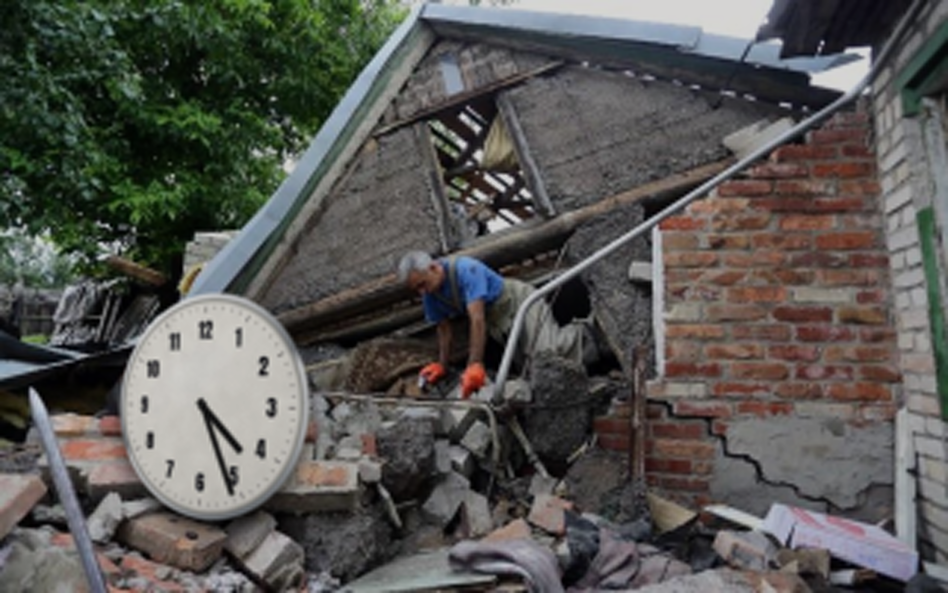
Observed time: 4:26
